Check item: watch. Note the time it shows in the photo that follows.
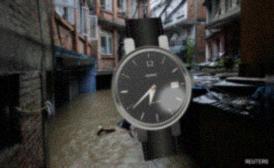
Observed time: 6:39
